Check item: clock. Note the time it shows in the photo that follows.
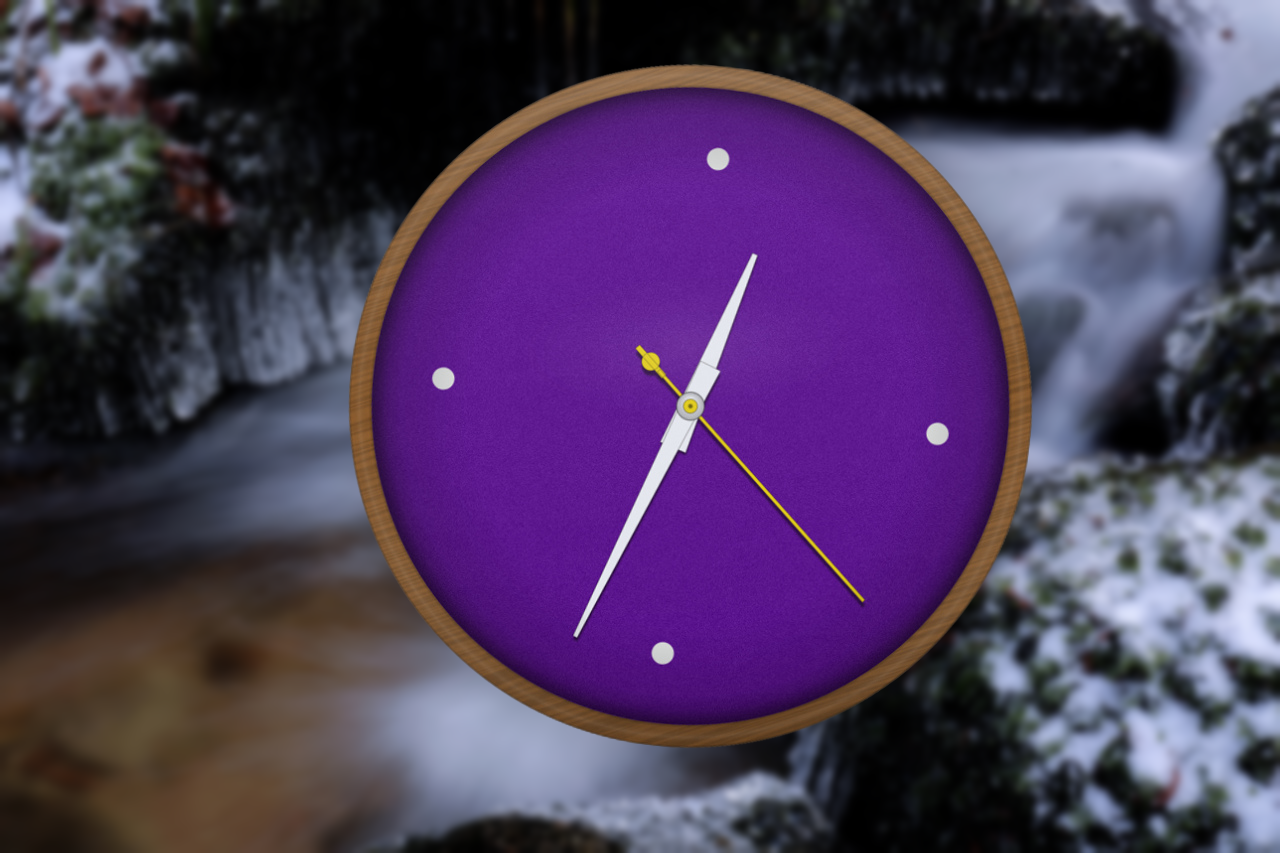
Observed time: 12:33:22
